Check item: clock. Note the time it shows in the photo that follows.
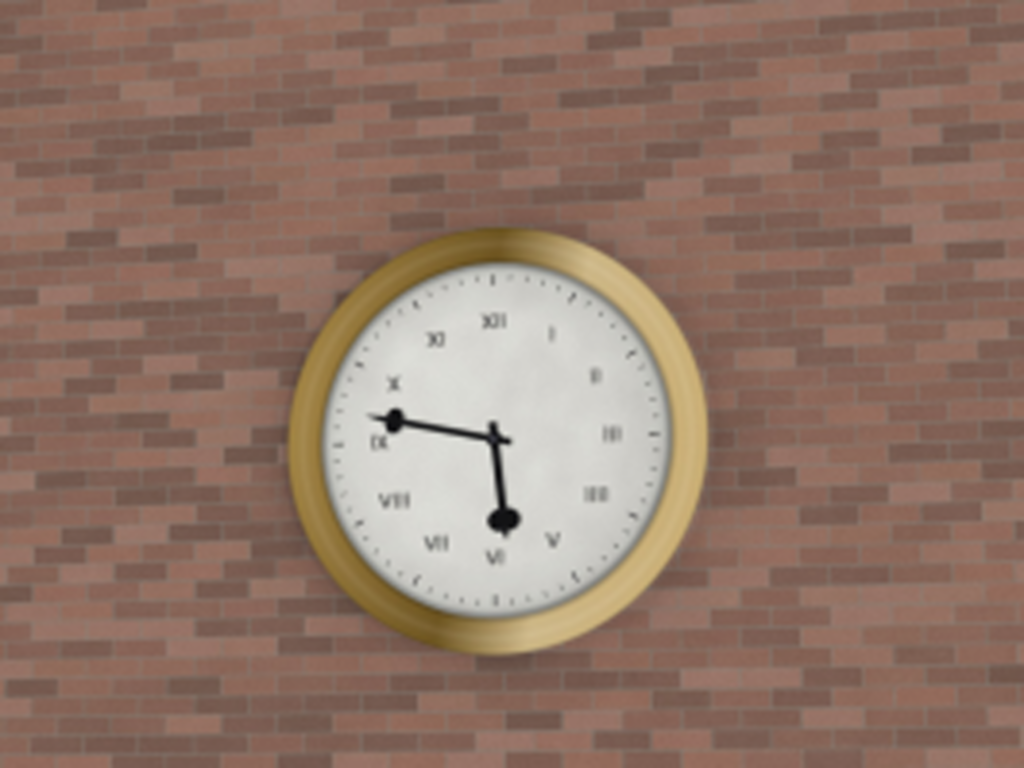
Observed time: 5:47
